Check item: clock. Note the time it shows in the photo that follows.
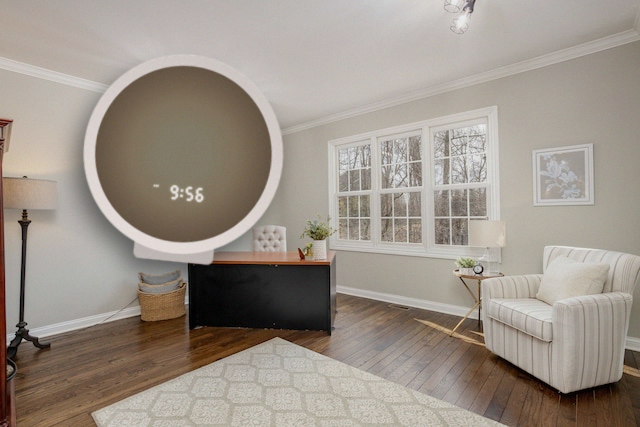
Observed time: 9:56
